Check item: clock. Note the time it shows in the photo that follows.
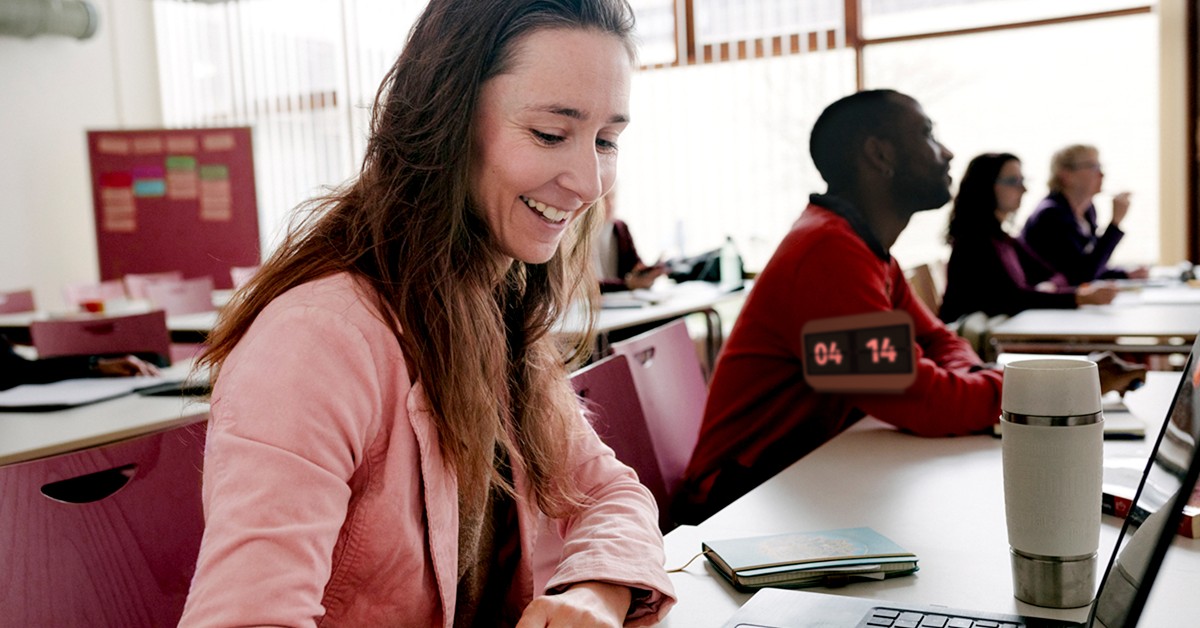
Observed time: 4:14
